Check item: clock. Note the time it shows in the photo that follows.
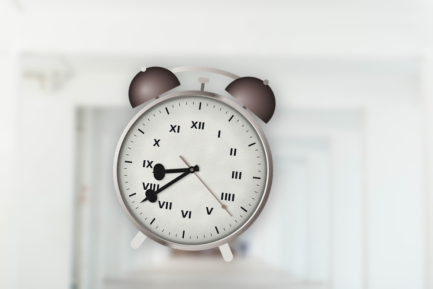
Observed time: 8:38:22
